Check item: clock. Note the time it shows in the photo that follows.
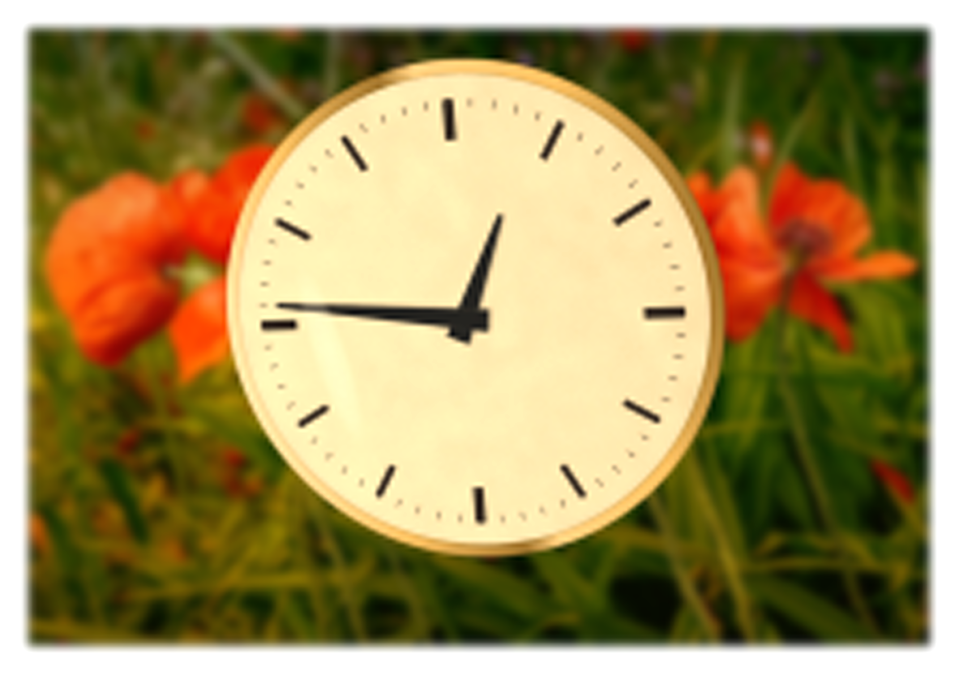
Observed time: 12:46
